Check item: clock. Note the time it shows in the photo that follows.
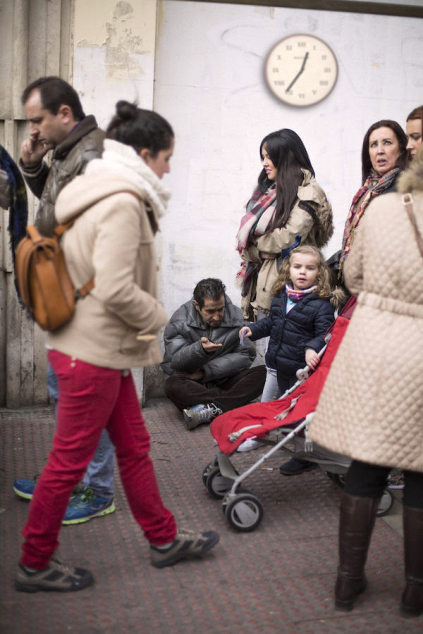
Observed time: 12:36
